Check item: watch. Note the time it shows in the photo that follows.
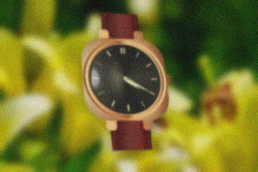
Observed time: 4:20
